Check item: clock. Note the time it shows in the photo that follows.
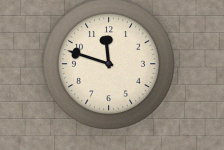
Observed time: 11:48
